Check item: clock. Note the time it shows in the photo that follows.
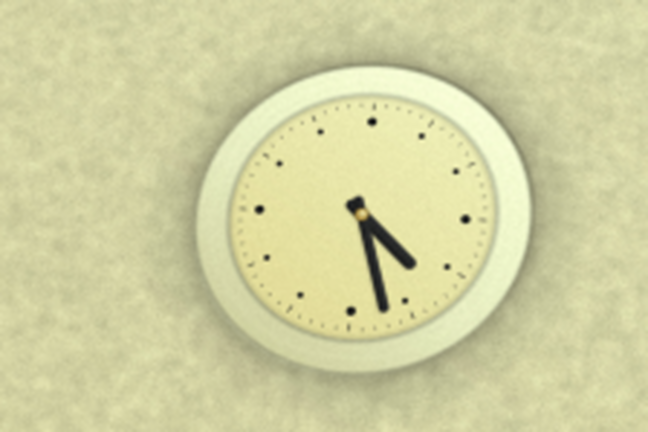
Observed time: 4:27
